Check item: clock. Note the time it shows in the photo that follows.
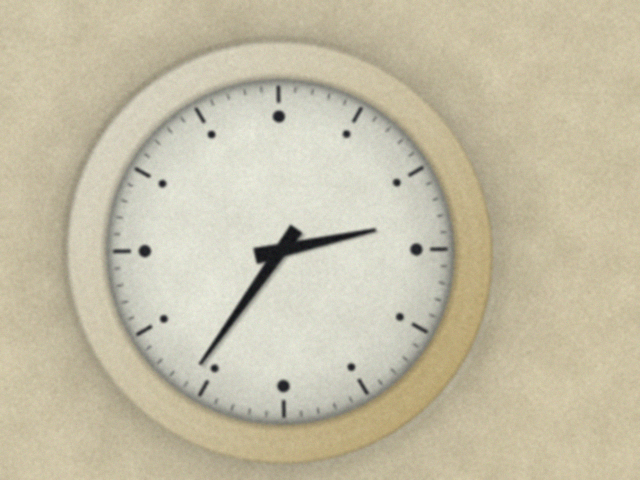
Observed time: 2:36
